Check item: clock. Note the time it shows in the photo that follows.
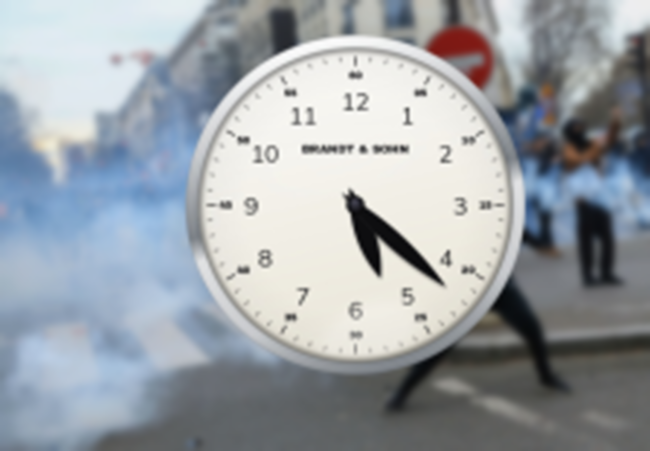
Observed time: 5:22
